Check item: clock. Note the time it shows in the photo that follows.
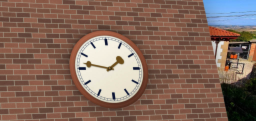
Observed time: 1:47
